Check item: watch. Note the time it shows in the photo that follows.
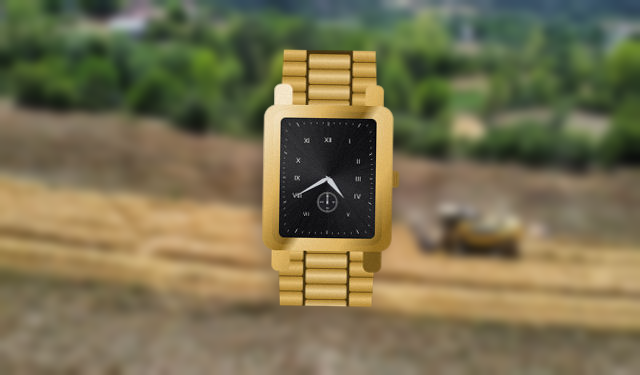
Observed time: 4:40
